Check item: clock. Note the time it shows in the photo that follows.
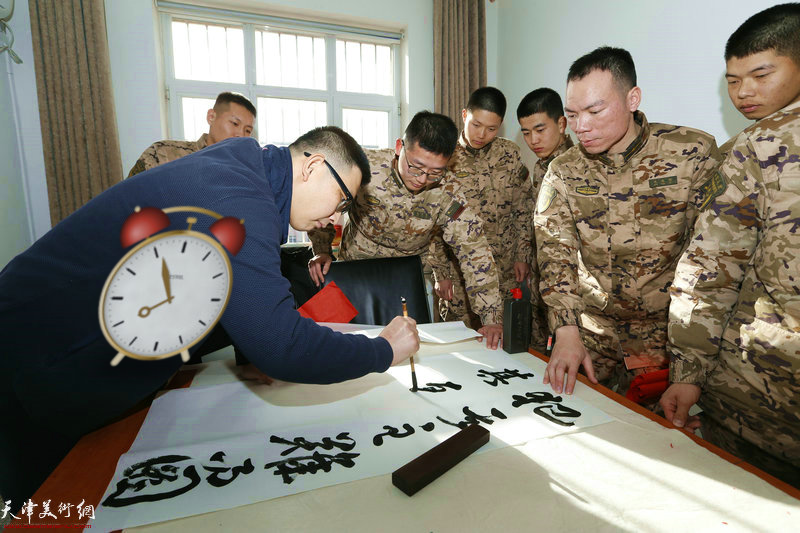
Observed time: 7:56
